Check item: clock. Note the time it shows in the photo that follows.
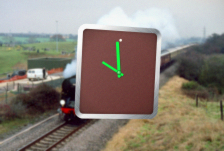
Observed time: 9:59
